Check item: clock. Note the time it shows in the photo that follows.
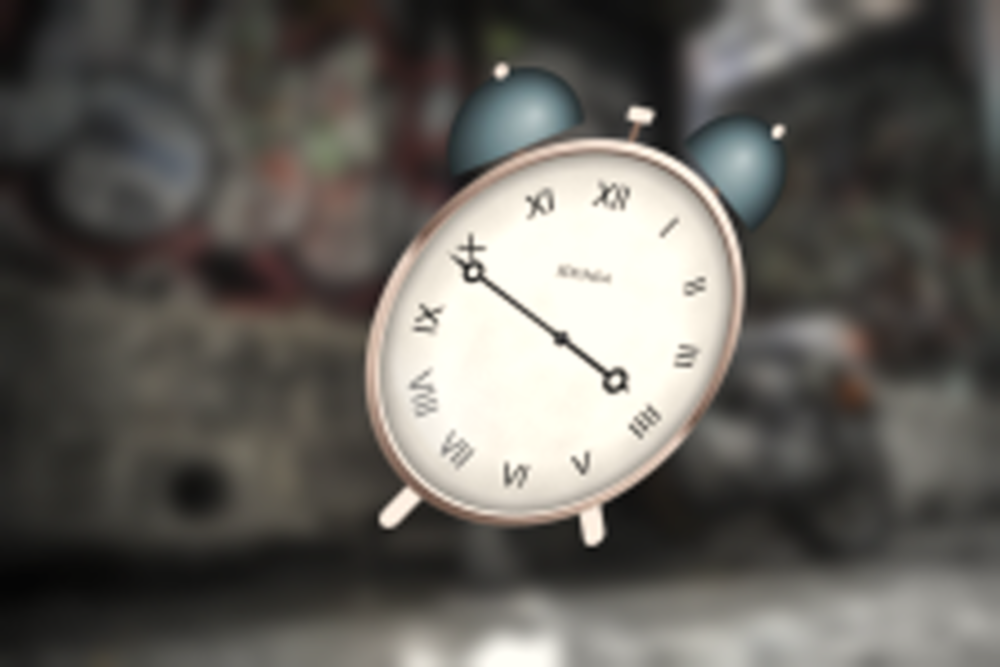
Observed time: 3:49
